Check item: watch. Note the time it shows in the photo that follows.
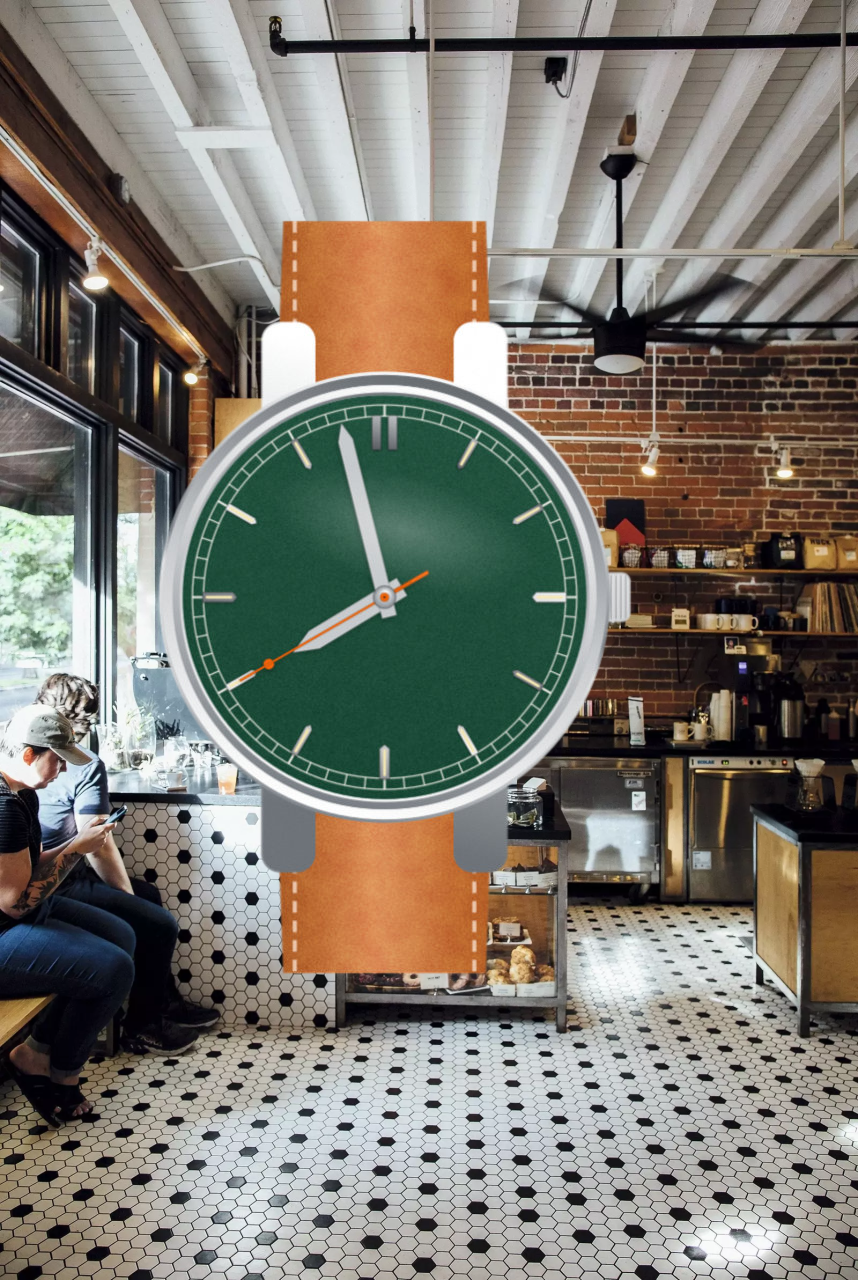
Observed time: 7:57:40
